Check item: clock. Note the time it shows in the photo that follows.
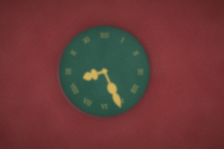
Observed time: 8:26
